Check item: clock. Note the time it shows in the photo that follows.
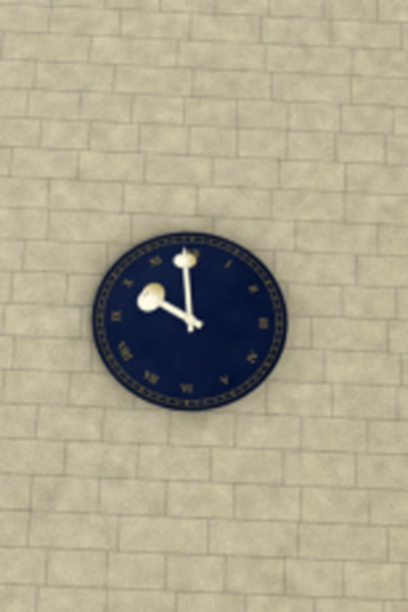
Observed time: 9:59
